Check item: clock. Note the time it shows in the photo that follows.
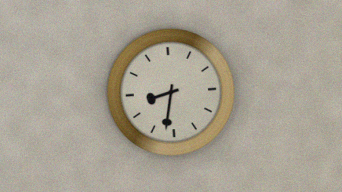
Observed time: 8:32
